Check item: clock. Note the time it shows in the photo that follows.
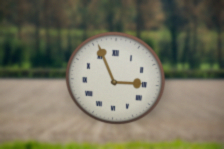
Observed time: 2:56
